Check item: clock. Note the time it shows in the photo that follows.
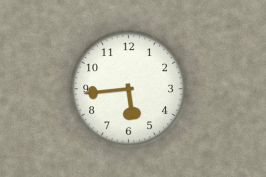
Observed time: 5:44
